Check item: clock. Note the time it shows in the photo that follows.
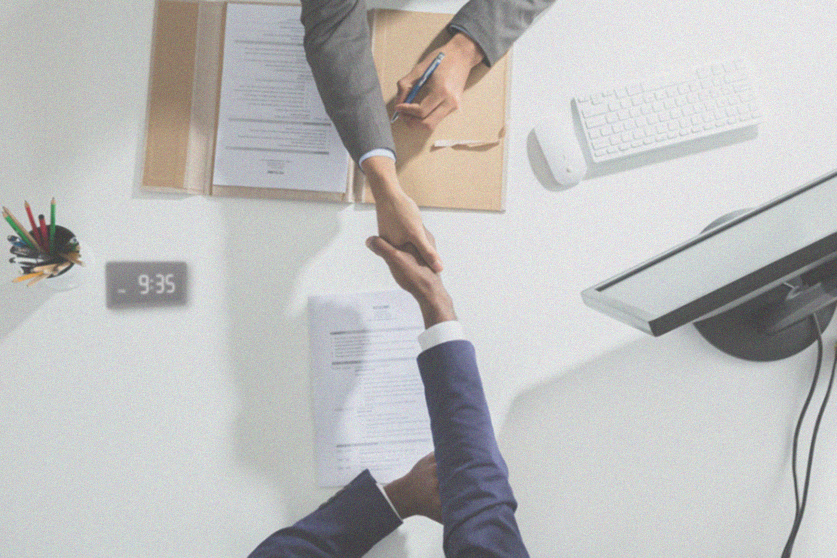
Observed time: 9:35
